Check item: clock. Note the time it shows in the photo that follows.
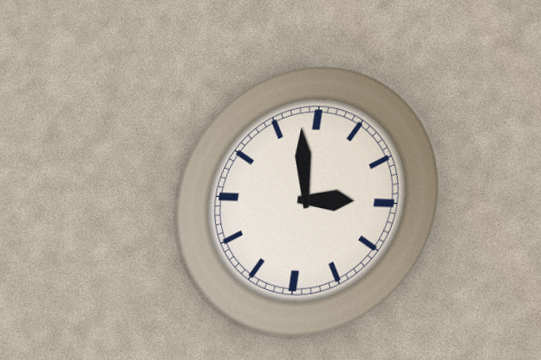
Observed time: 2:58
